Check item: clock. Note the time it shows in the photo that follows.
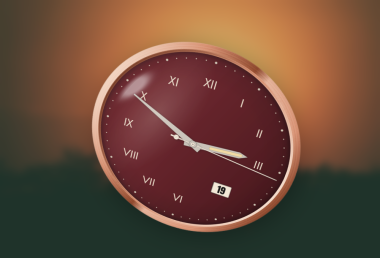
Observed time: 2:49:16
